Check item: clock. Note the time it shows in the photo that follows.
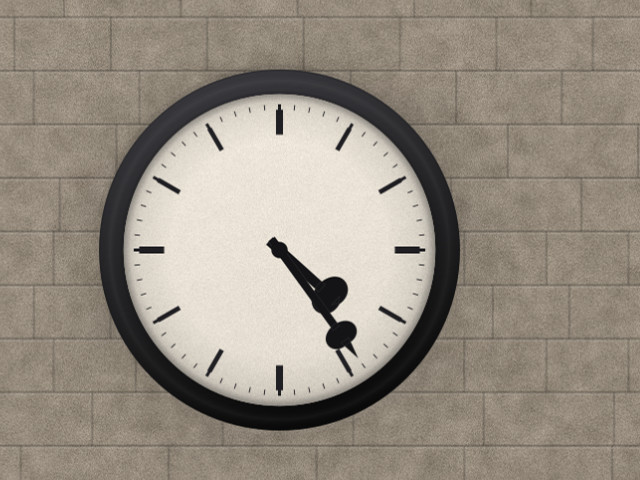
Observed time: 4:24
